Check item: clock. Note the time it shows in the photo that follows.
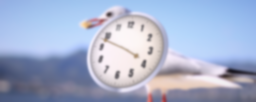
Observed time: 3:48
